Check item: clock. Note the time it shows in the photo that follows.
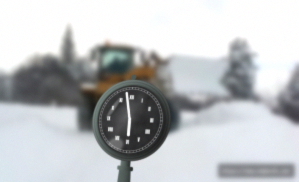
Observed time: 5:58
